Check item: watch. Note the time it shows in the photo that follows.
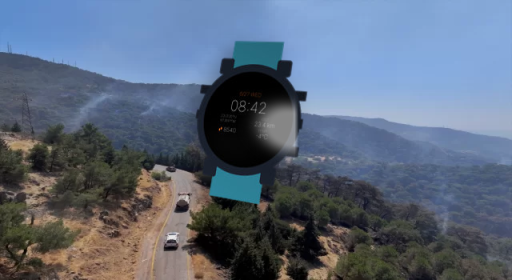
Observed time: 8:42
